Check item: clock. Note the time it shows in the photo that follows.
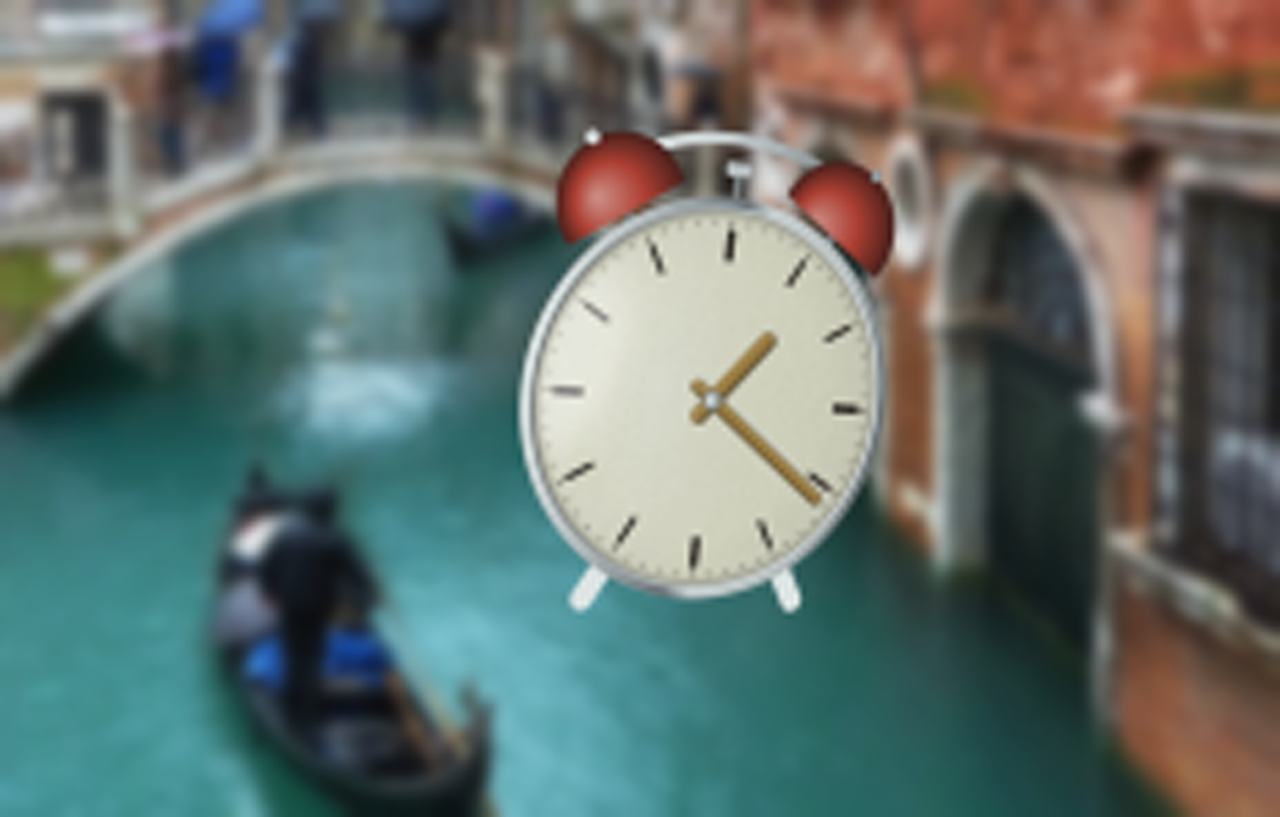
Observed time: 1:21
